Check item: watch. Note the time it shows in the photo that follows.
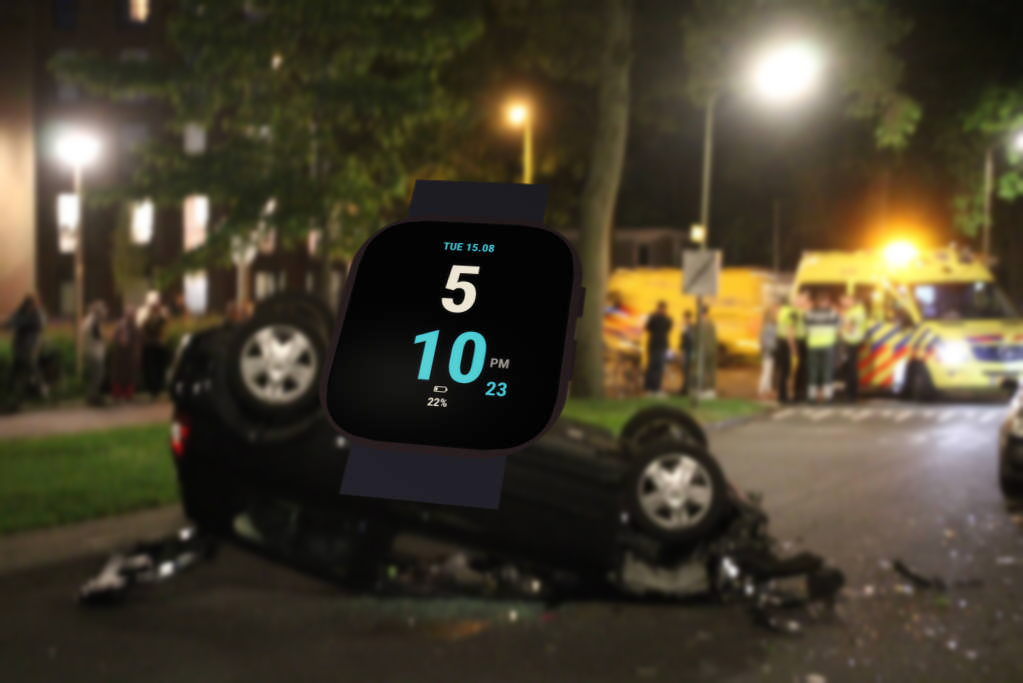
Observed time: 5:10:23
